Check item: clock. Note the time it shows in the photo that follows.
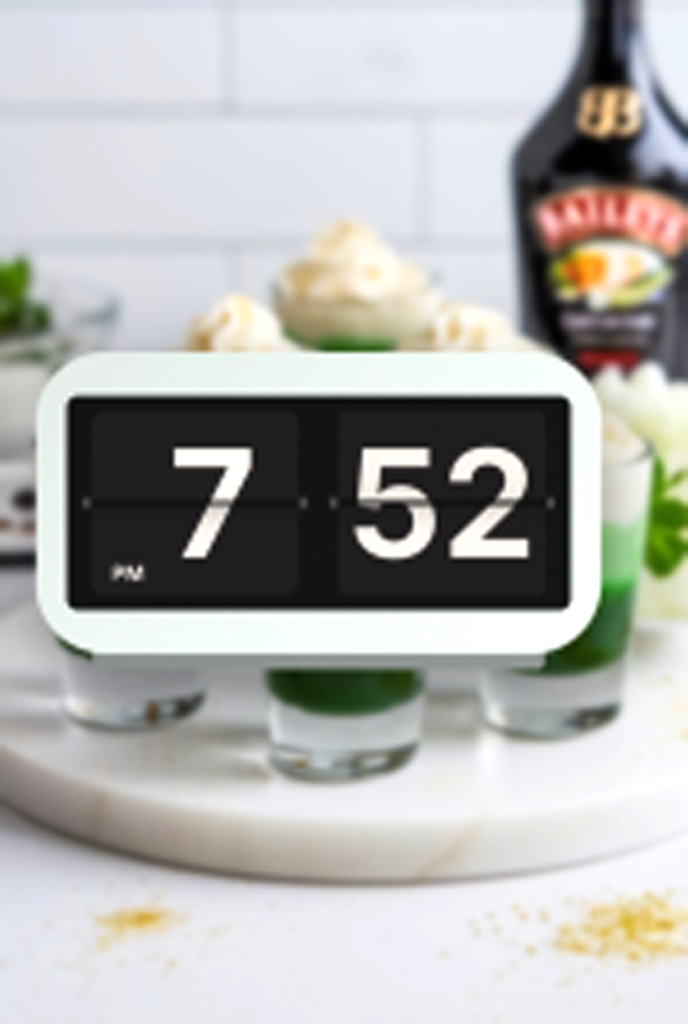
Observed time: 7:52
